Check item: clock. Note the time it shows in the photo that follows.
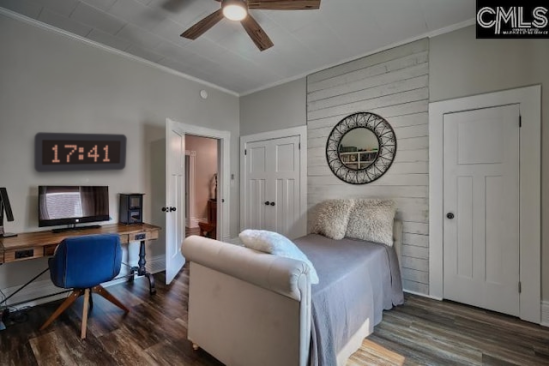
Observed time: 17:41
